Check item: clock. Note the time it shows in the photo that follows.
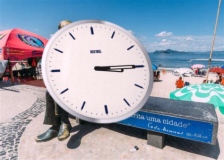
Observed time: 3:15
